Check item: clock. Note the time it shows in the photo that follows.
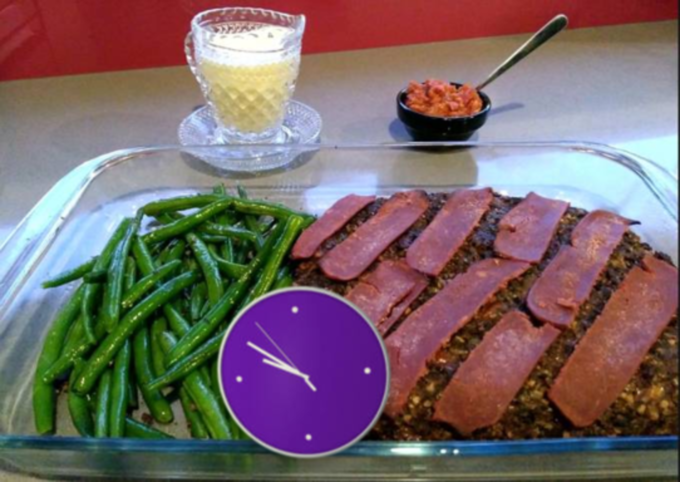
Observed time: 9:50:54
